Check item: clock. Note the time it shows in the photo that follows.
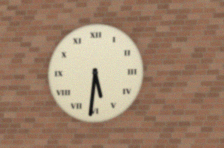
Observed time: 5:31
